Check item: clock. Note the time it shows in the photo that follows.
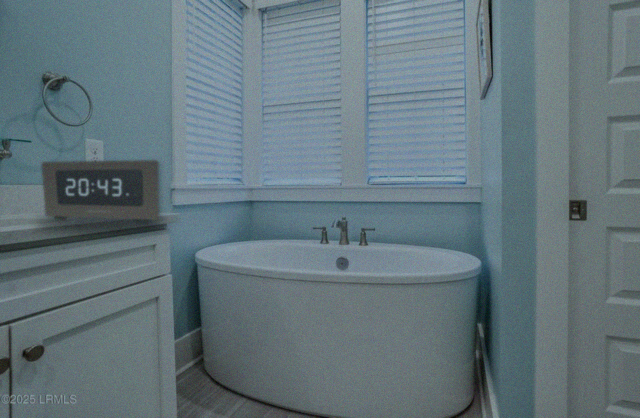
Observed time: 20:43
